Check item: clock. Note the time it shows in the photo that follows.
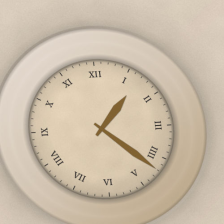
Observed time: 1:22
